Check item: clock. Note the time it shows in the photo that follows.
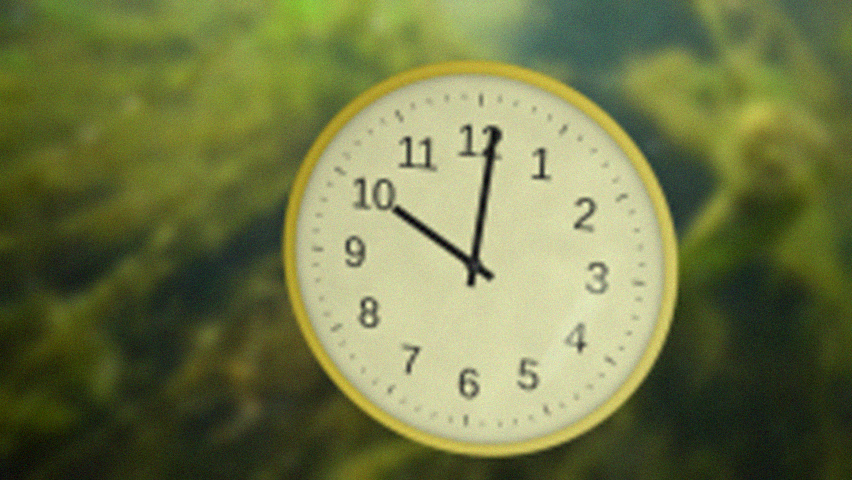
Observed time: 10:01
